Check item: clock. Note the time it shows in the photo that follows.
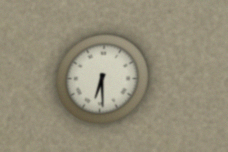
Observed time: 6:29
